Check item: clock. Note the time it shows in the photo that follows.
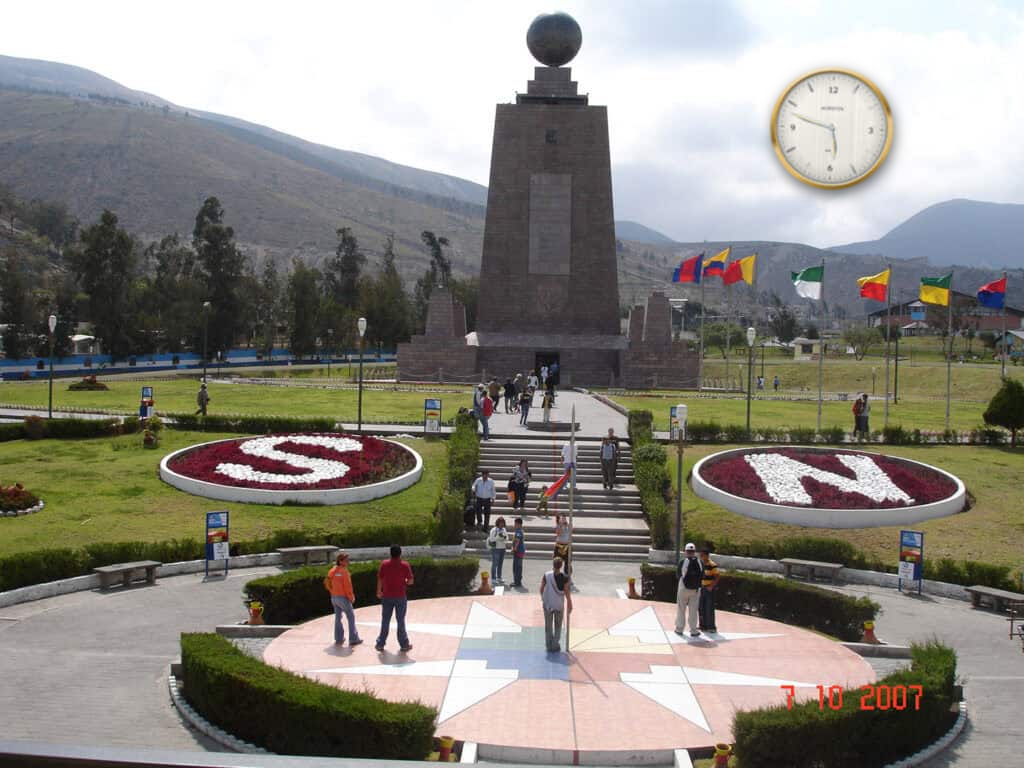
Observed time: 5:48
